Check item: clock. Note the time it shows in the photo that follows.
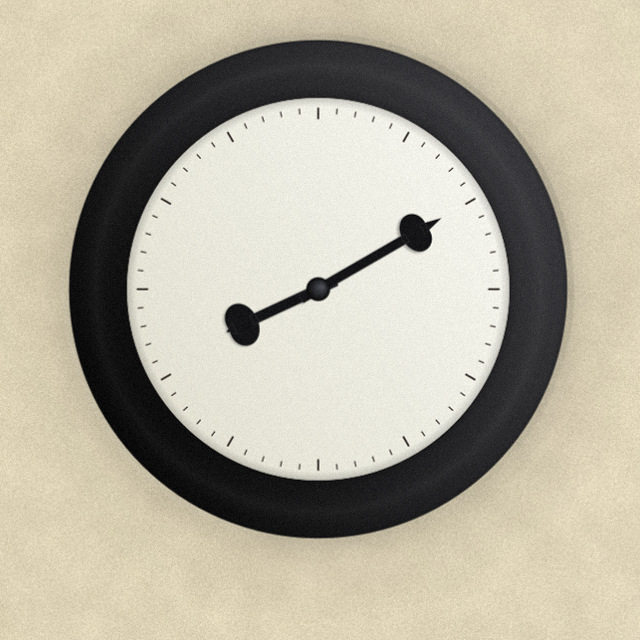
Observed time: 8:10
